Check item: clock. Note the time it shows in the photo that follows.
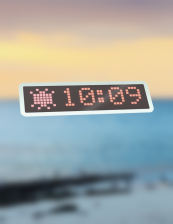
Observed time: 10:09
